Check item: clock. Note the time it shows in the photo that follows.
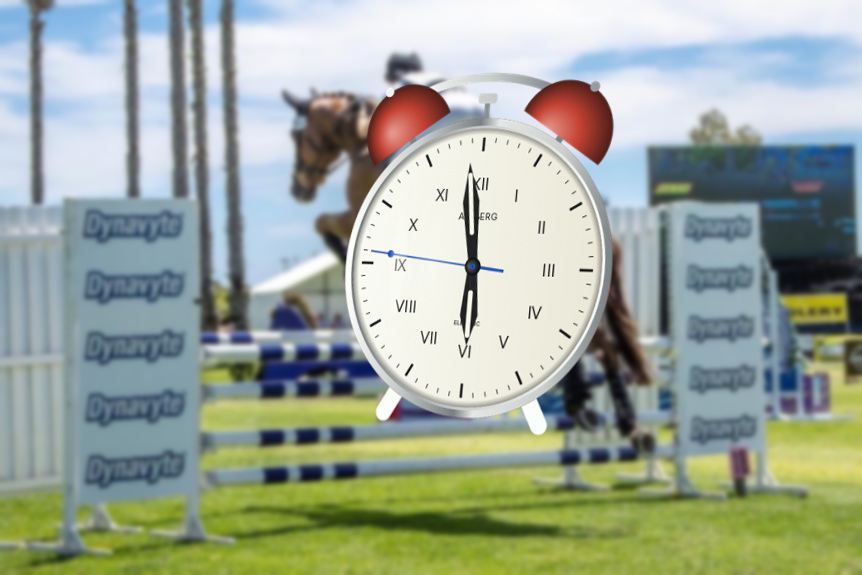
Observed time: 5:58:46
